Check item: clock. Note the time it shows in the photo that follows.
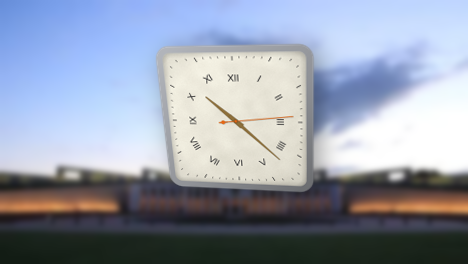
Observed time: 10:22:14
